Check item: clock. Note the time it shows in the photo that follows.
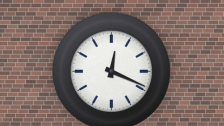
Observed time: 12:19
